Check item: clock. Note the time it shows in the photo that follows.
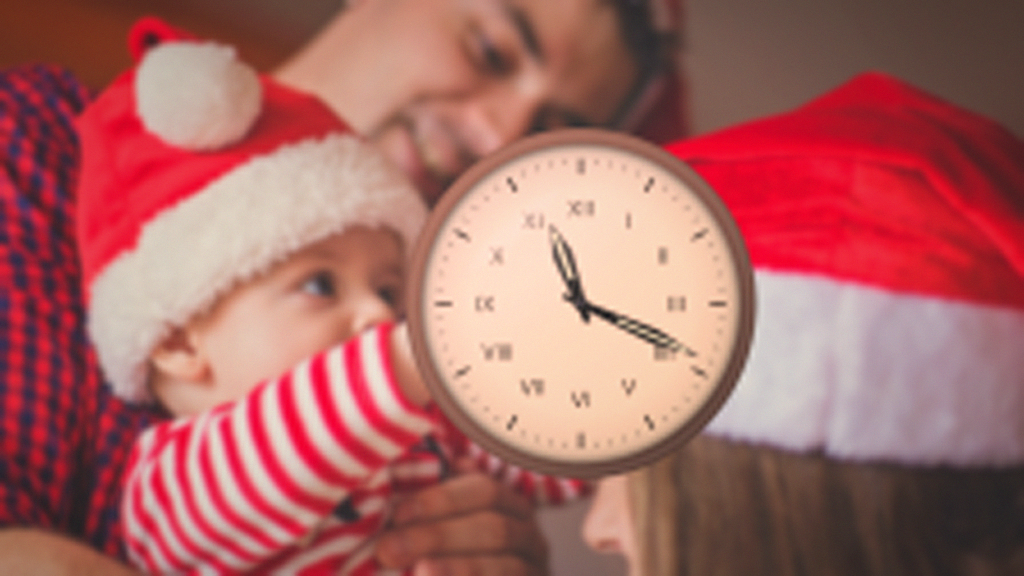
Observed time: 11:19
